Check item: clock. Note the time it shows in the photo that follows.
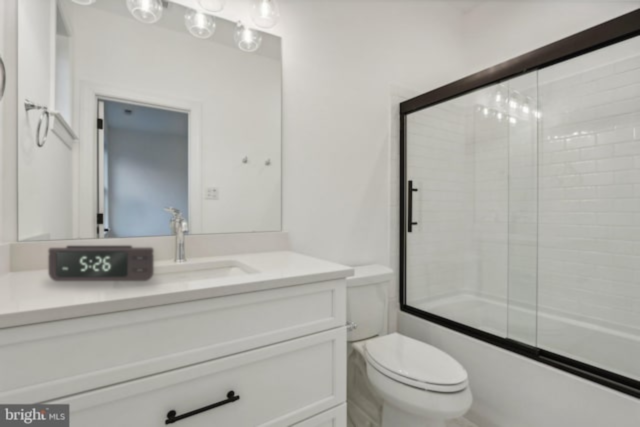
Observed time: 5:26
